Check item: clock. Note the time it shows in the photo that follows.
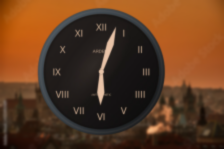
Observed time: 6:03
